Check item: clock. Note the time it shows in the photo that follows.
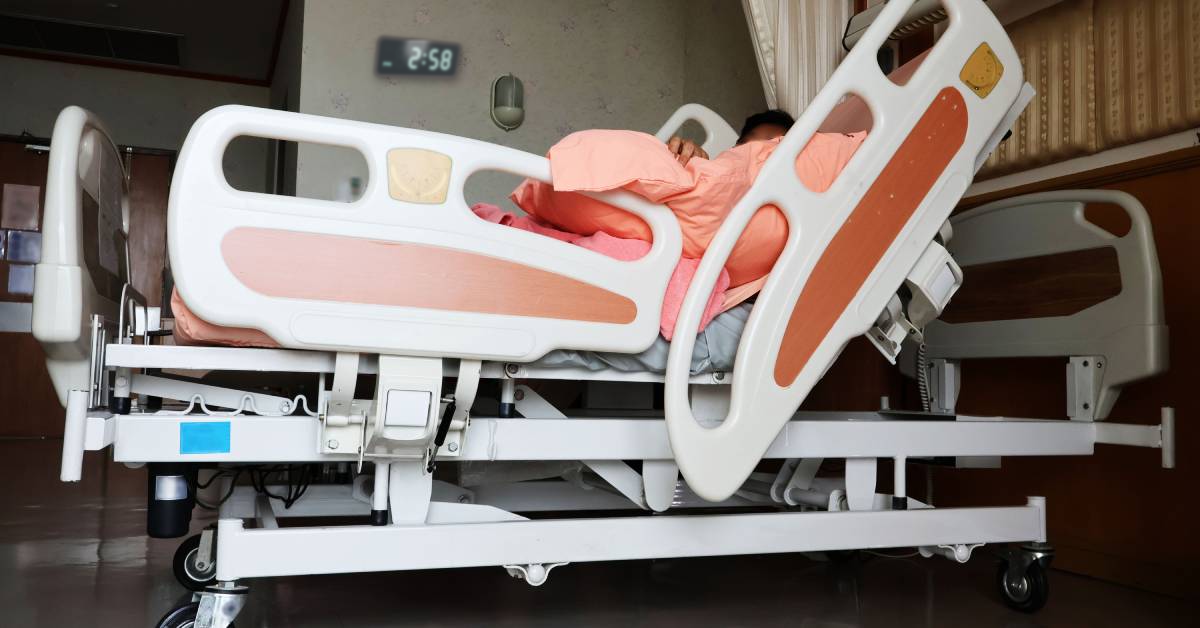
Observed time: 2:58
